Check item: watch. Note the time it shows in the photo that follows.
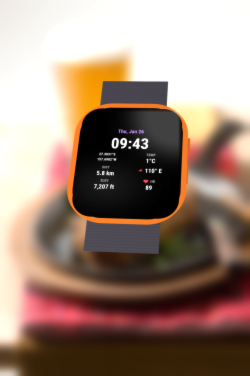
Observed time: 9:43
